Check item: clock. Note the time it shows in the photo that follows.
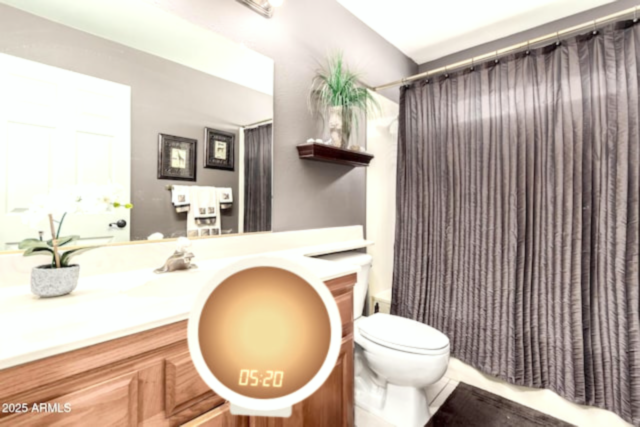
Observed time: 5:20
